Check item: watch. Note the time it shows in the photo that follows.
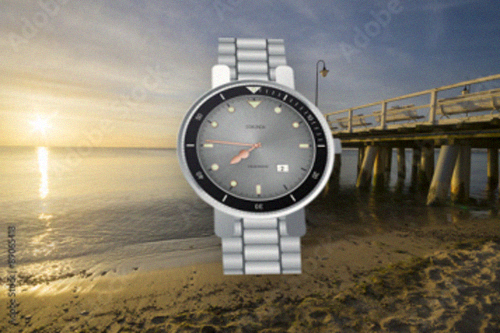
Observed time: 7:46
